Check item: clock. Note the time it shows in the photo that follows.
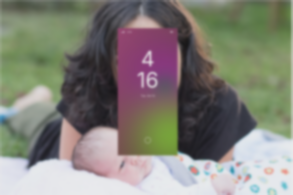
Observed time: 4:16
